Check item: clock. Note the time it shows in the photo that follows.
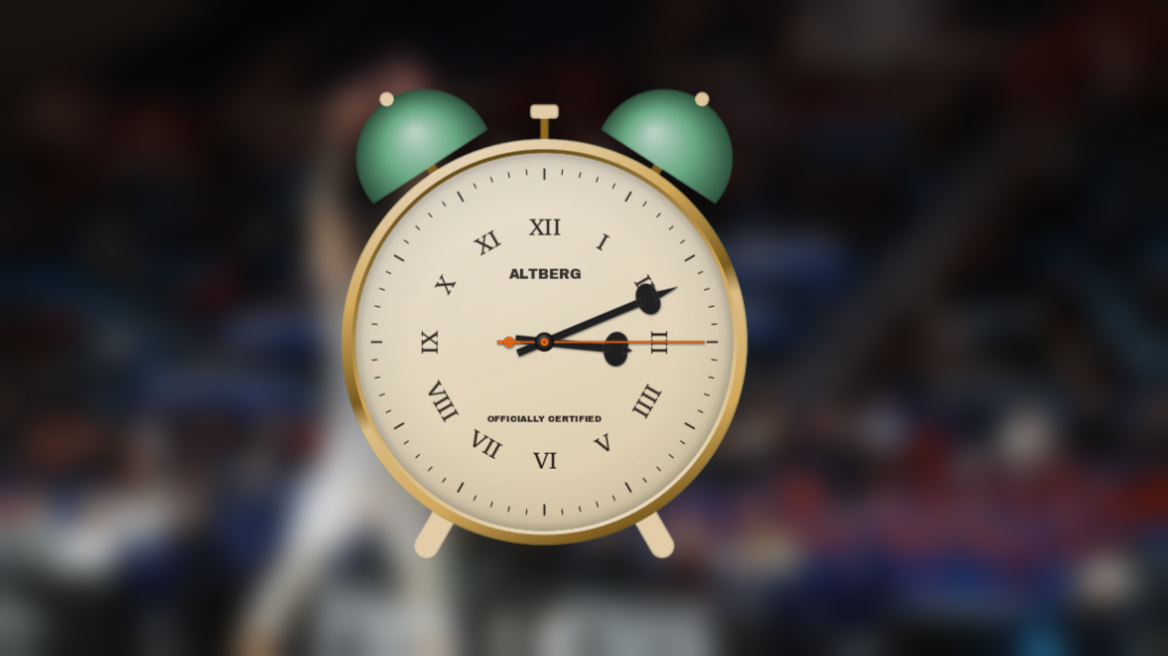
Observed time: 3:11:15
